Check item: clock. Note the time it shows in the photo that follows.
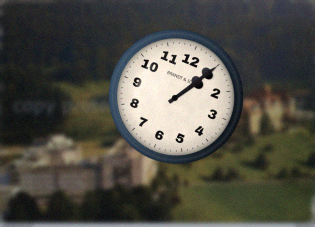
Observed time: 1:05
